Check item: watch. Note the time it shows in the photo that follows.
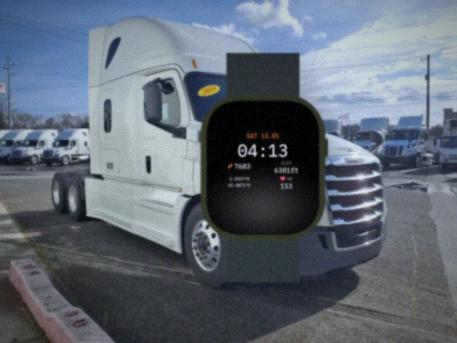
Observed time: 4:13
